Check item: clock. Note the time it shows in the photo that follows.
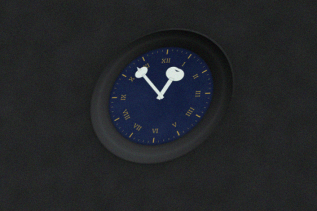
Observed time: 12:53
